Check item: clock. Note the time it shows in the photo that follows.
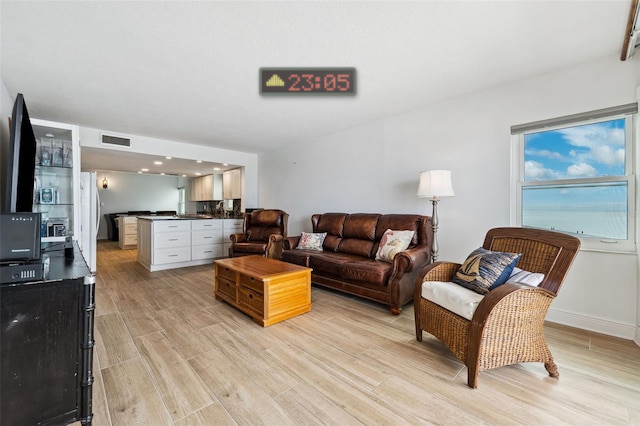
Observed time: 23:05
